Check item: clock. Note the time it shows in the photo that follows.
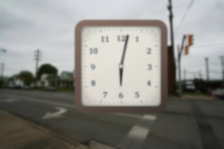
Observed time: 6:02
